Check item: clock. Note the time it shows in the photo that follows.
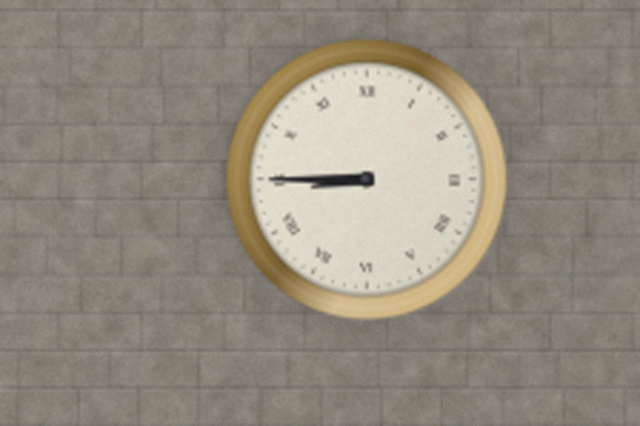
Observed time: 8:45
